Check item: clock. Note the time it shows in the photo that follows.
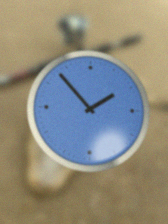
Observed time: 1:53
